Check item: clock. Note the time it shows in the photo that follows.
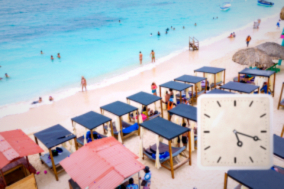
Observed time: 5:18
